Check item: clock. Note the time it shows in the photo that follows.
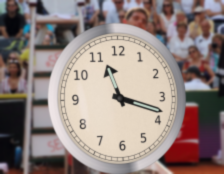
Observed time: 11:18
